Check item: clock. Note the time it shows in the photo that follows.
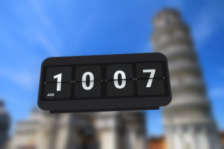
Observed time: 10:07
